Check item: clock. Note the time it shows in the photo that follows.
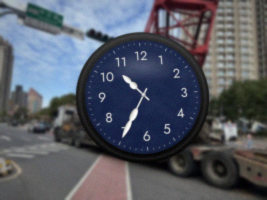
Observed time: 10:35
